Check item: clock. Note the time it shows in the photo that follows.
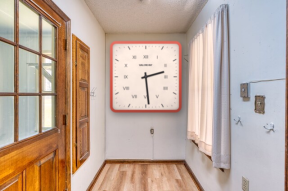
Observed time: 2:29
